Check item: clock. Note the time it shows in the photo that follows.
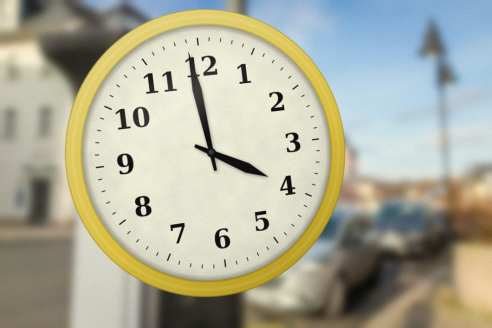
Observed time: 3:59
